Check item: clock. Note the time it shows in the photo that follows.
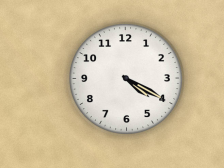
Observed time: 4:20
